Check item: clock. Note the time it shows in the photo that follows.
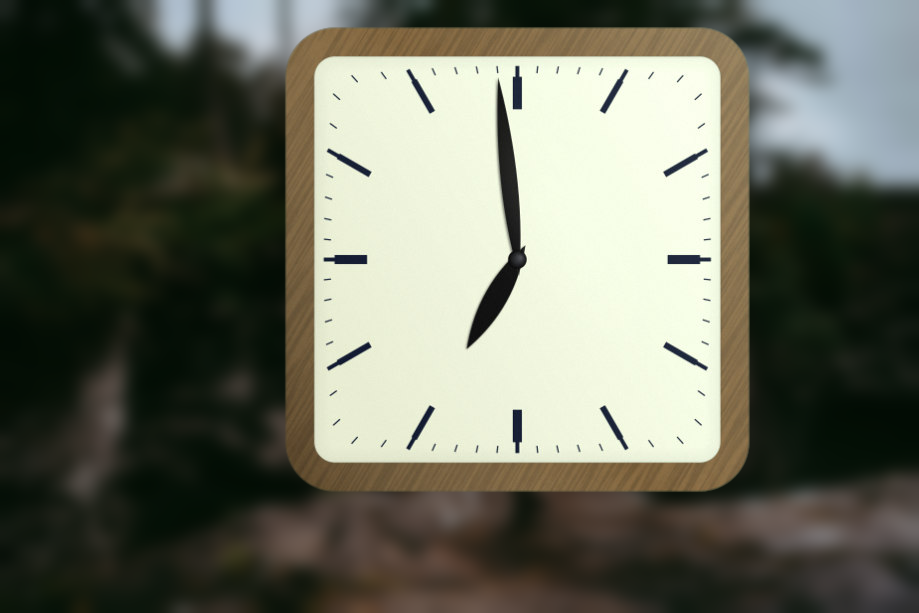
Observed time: 6:59
